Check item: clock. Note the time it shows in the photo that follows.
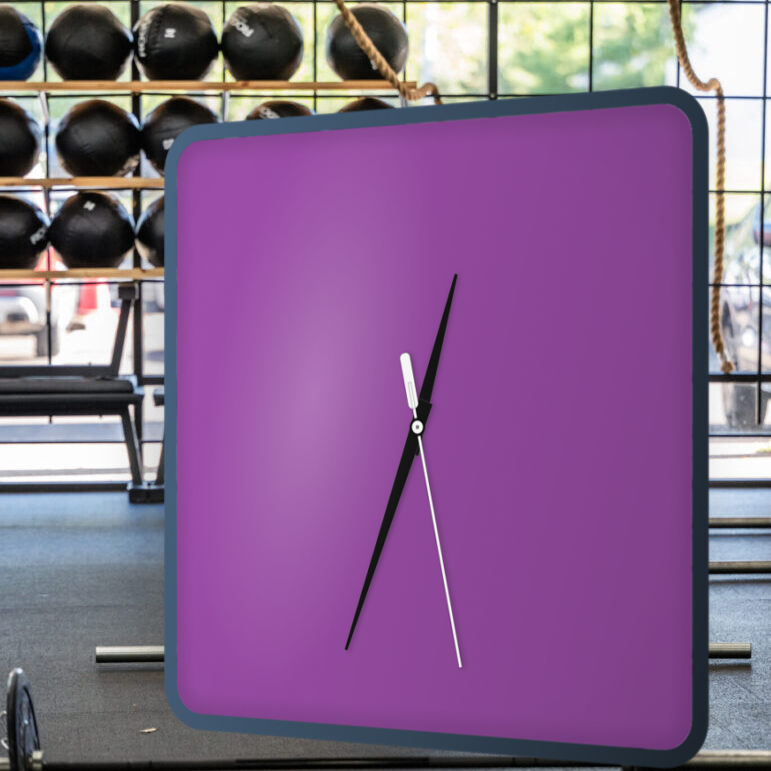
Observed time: 12:33:28
